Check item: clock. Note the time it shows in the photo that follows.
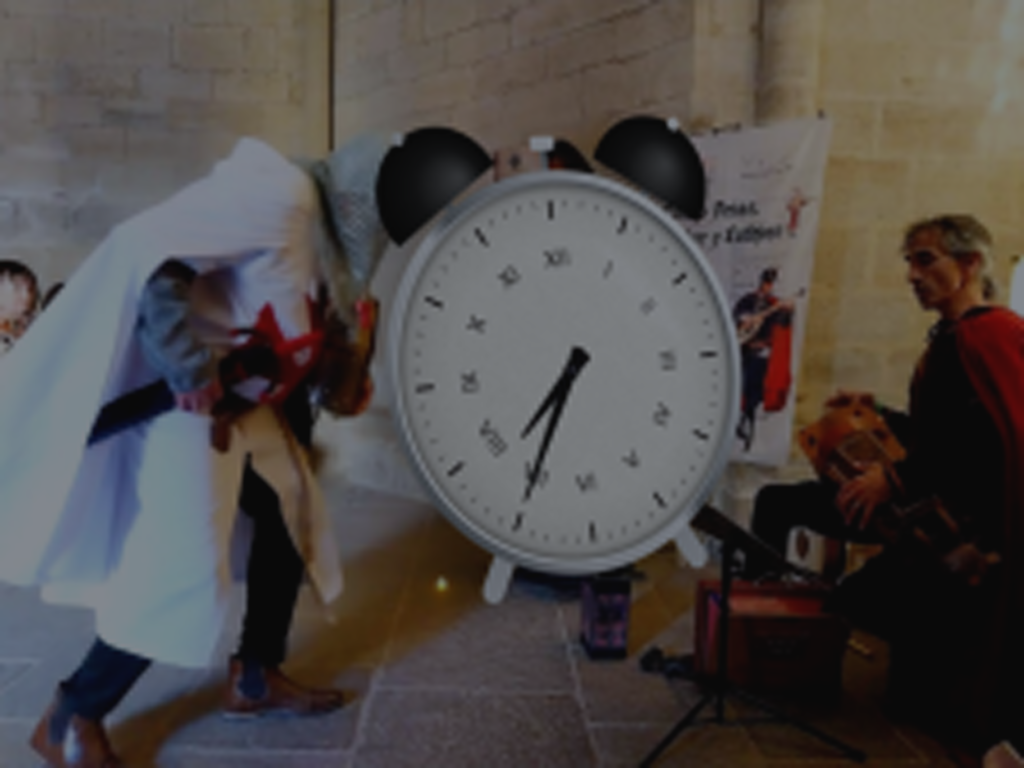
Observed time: 7:35
